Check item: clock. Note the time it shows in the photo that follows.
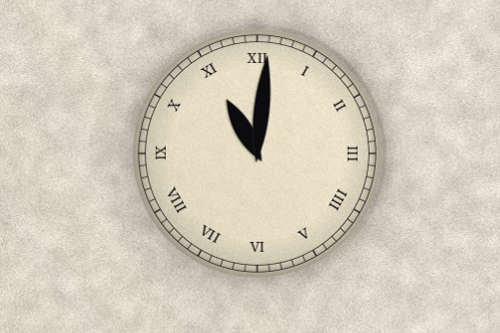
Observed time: 11:01
